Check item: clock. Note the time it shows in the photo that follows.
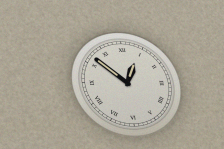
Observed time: 12:52
